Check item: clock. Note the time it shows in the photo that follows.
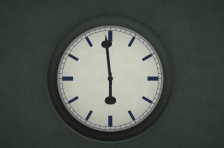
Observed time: 5:59
